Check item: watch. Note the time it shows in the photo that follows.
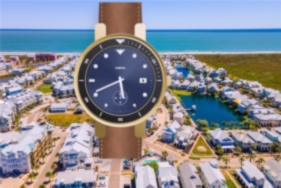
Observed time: 5:41
